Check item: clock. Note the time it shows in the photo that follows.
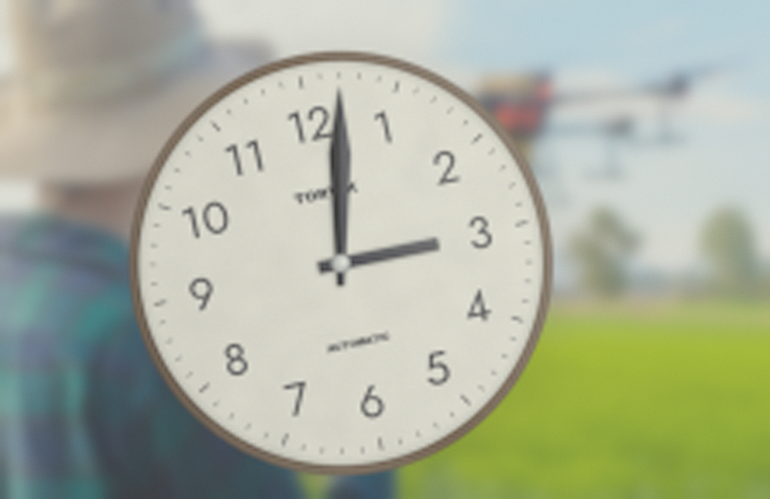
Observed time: 3:02
